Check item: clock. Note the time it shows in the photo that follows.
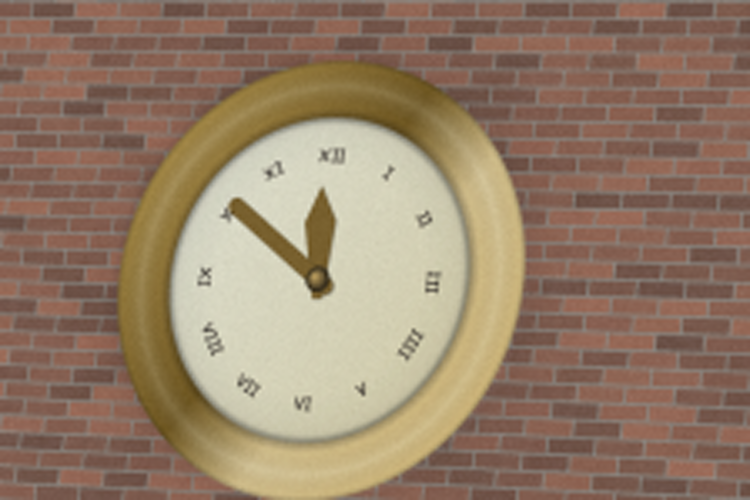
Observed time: 11:51
